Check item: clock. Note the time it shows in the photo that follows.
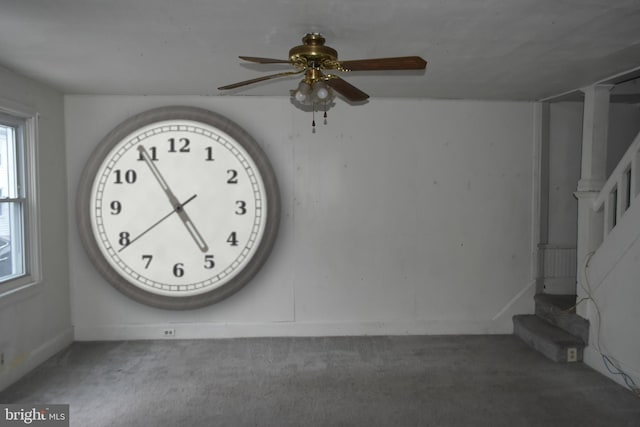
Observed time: 4:54:39
